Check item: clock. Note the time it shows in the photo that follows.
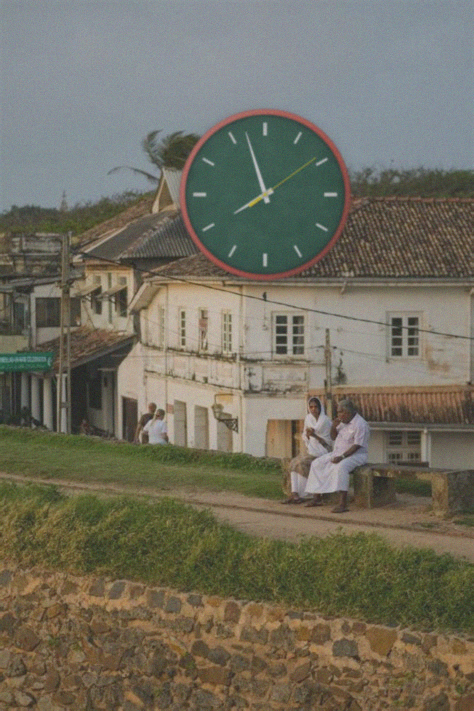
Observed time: 7:57:09
